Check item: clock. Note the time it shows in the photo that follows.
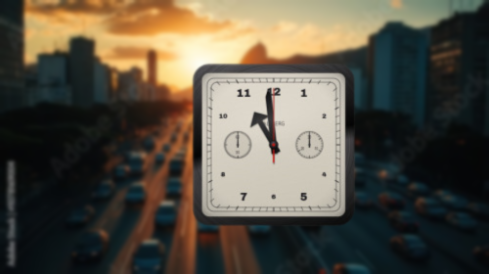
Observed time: 10:59
